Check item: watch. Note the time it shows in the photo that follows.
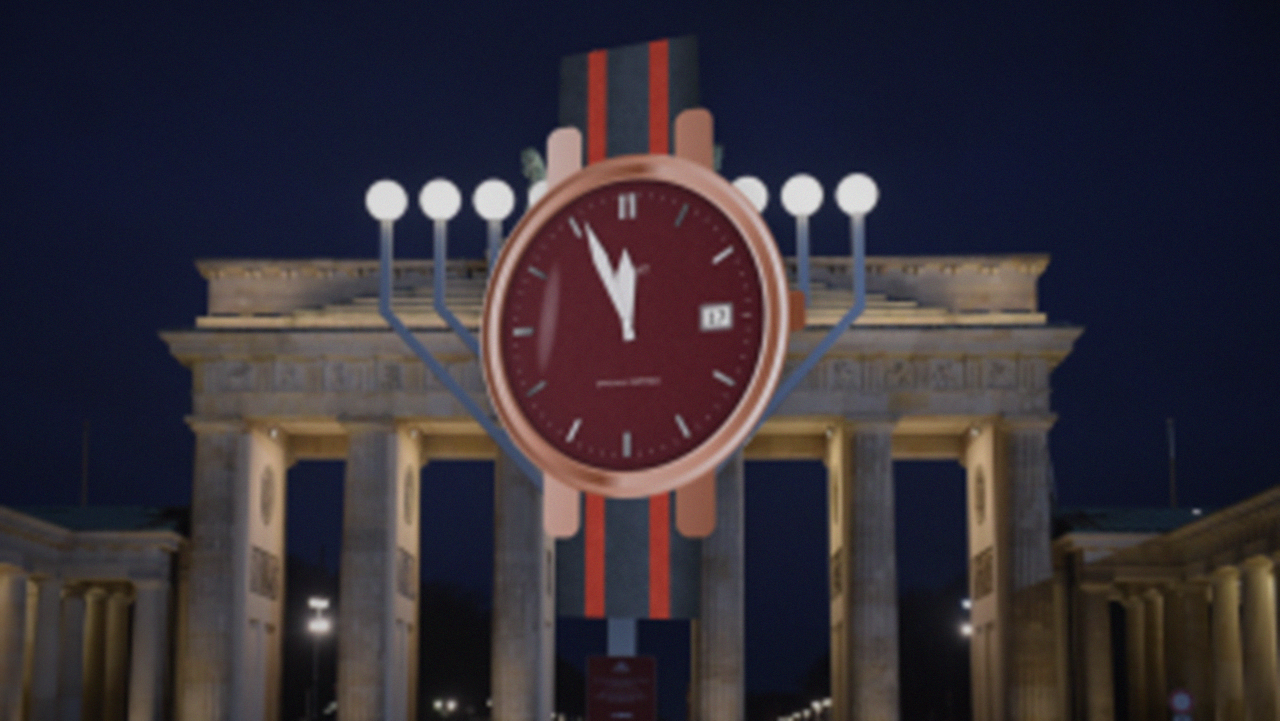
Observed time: 11:56
